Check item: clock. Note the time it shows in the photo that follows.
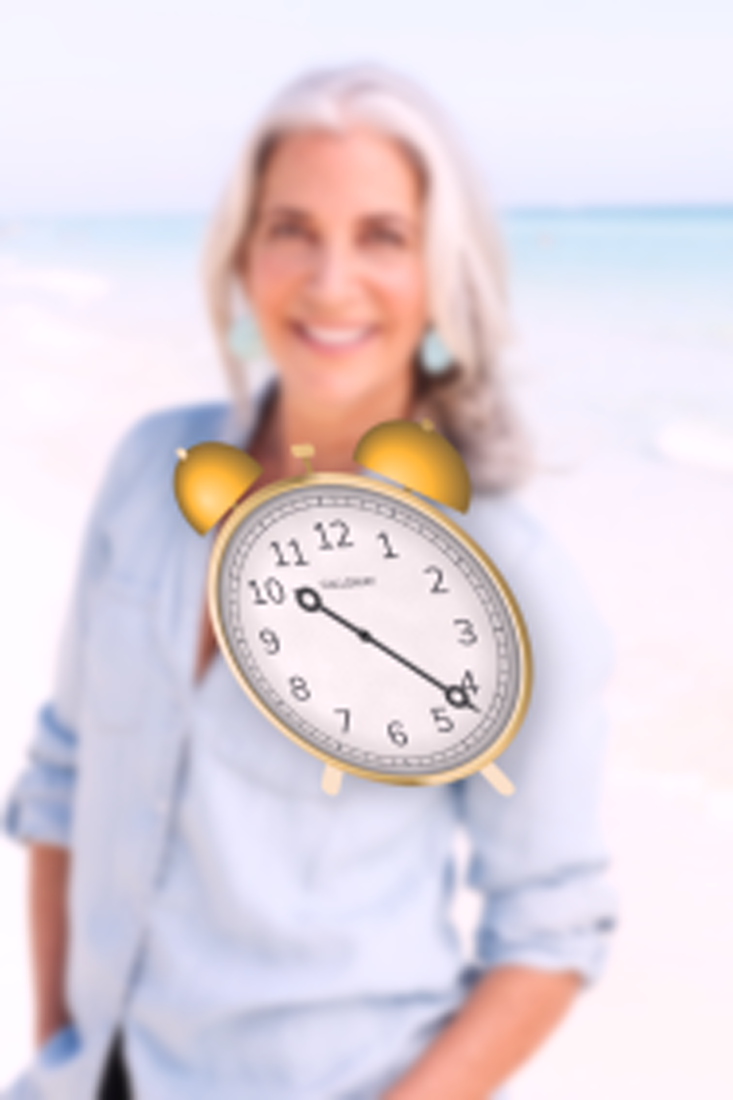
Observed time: 10:22
